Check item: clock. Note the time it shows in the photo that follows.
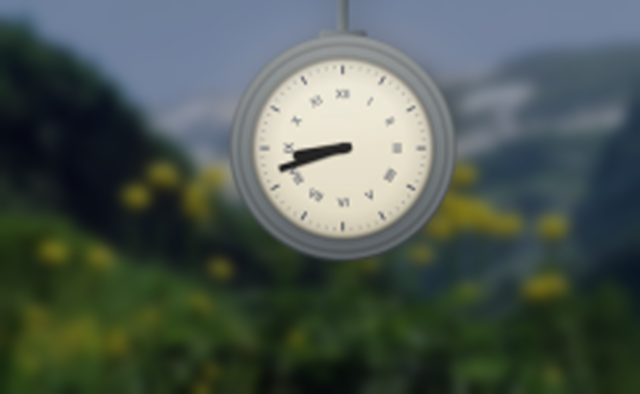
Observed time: 8:42
